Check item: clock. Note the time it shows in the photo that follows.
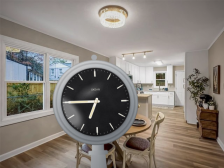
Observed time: 6:45
